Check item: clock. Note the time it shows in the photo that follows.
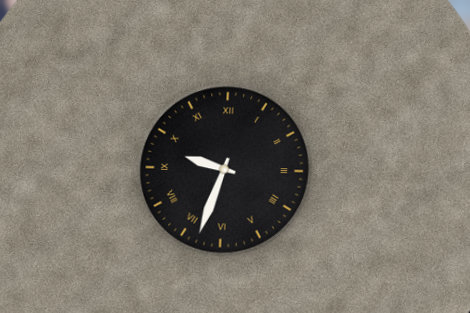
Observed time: 9:33
